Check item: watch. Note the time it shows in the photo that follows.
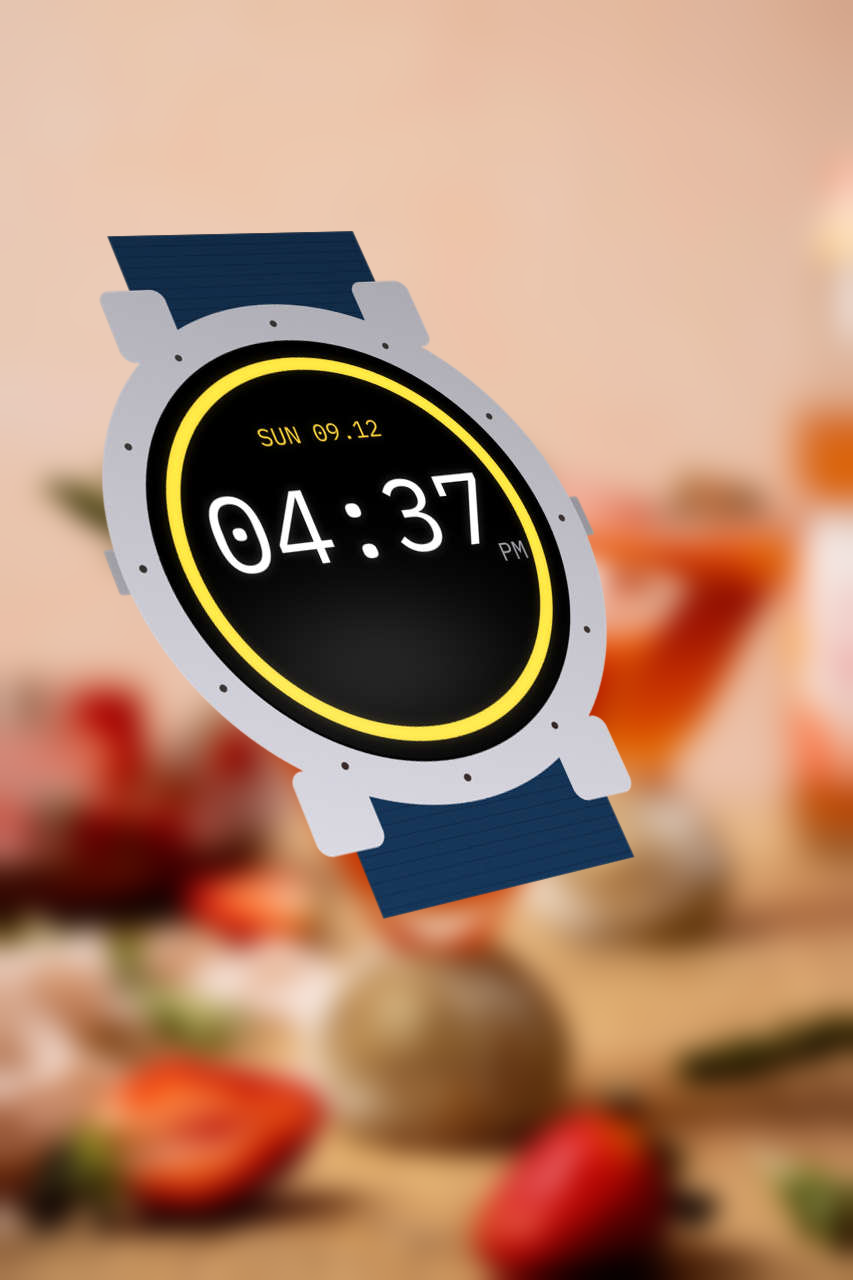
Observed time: 4:37
